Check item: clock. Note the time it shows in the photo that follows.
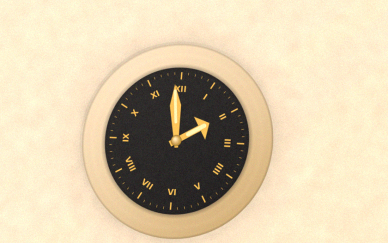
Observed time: 1:59
